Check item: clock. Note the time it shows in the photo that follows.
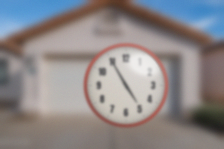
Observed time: 4:55
